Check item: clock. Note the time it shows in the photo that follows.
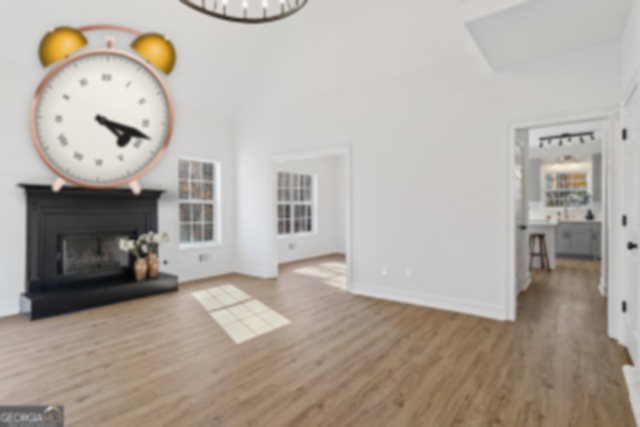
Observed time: 4:18
